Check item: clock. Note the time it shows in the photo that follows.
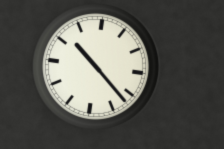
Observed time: 10:22
